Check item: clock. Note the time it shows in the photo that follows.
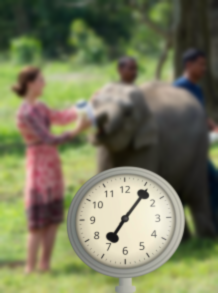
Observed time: 7:06
